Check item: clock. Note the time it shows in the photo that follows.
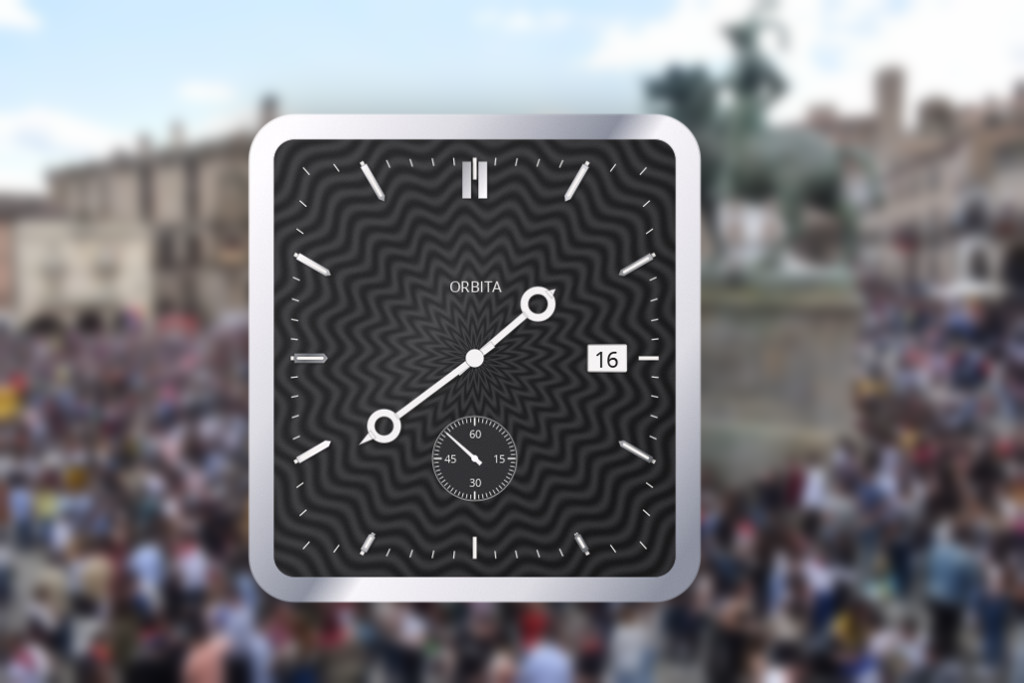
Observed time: 1:38:52
